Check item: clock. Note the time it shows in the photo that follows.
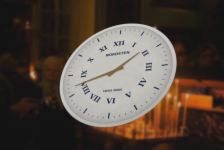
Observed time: 1:42
